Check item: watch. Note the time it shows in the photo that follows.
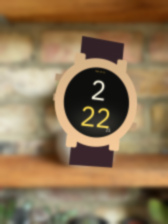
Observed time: 2:22
